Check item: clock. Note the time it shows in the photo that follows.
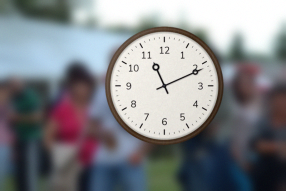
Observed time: 11:11
